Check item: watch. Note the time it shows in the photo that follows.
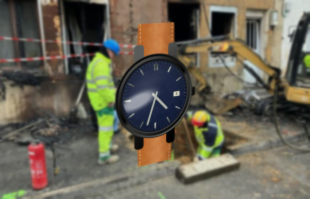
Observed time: 4:33
